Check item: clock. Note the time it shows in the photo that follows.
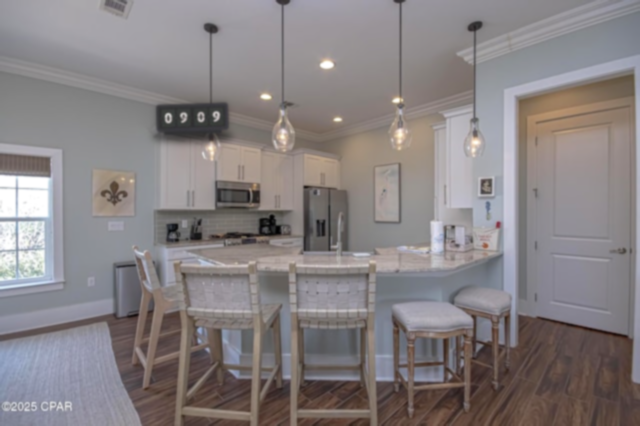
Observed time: 9:09
